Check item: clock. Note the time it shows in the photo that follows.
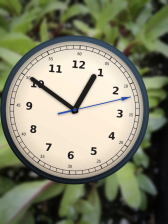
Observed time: 12:50:12
